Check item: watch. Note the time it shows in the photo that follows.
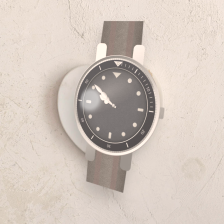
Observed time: 9:51
